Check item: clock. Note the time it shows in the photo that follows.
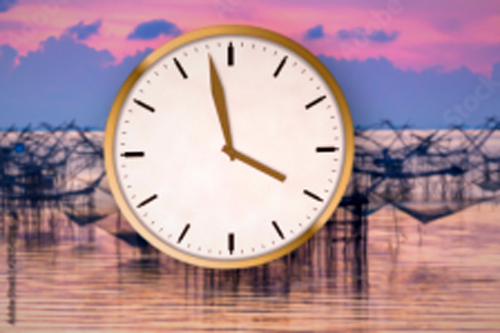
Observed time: 3:58
